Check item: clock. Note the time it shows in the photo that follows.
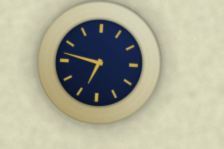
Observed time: 6:47
